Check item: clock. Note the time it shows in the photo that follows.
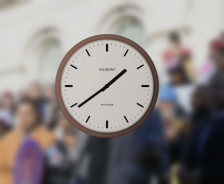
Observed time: 1:39
